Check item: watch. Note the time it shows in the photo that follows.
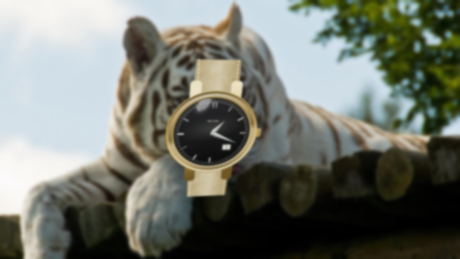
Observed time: 1:19
